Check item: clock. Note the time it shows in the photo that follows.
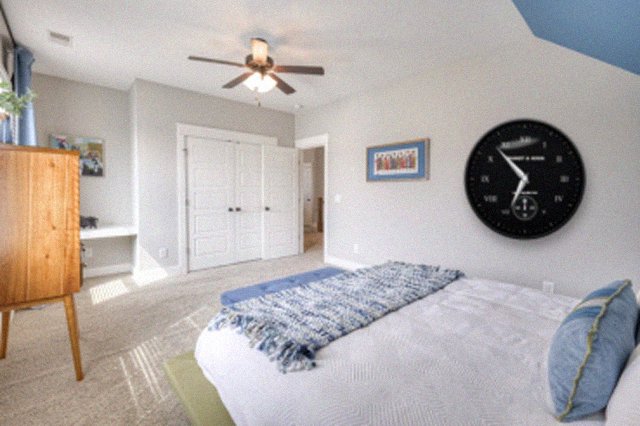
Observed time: 6:53
